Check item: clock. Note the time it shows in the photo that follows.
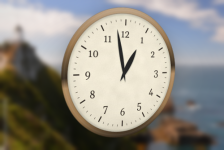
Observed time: 12:58
